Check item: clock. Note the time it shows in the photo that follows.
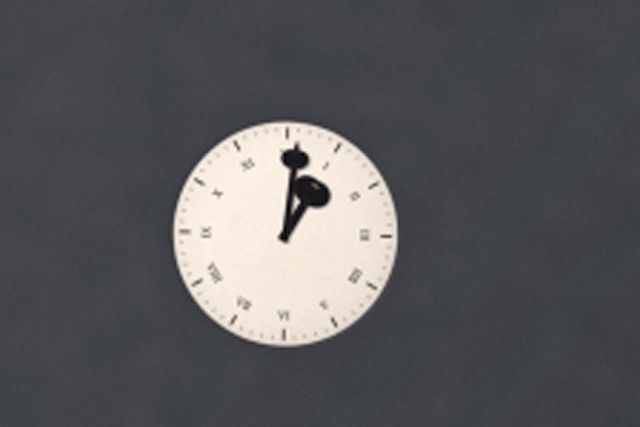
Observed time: 1:01
